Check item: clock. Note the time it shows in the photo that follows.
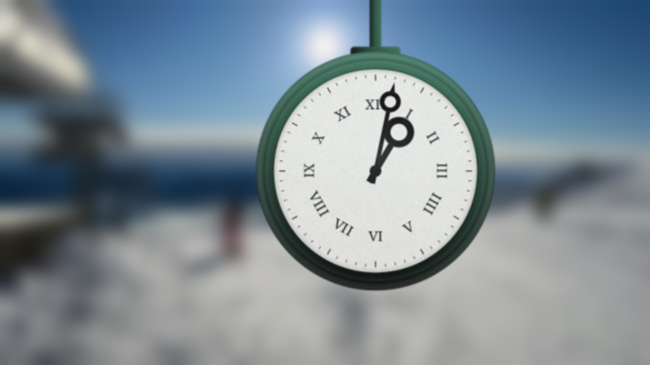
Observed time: 1:02
